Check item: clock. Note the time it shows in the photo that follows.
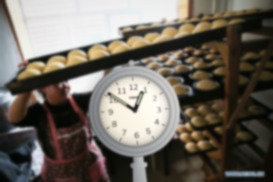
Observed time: 12:51
